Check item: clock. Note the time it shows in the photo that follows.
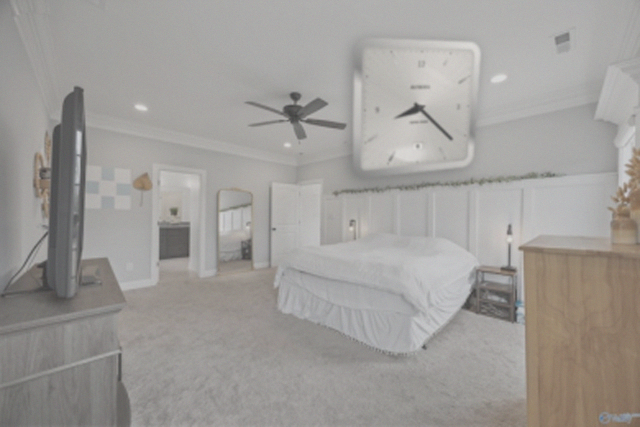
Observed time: 8:22
